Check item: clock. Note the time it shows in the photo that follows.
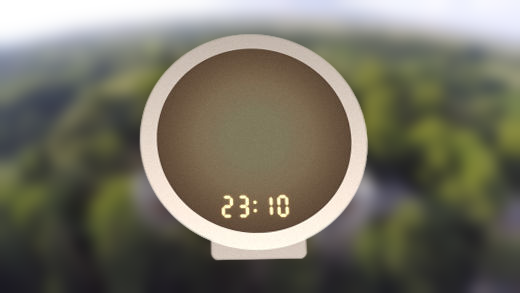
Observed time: 23:10
